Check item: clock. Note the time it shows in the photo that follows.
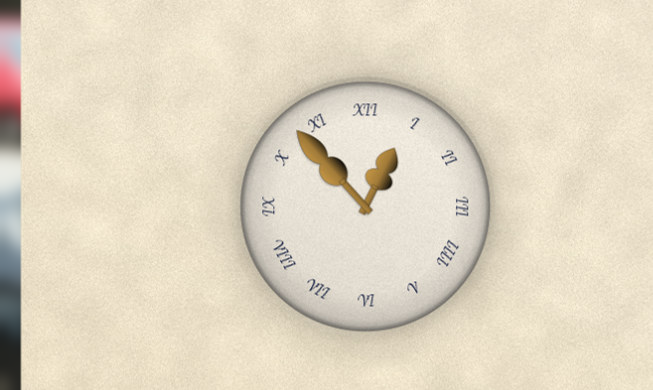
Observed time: 12:53
